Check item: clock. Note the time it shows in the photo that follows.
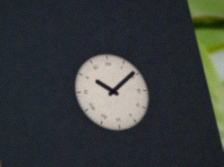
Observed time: 10:09
